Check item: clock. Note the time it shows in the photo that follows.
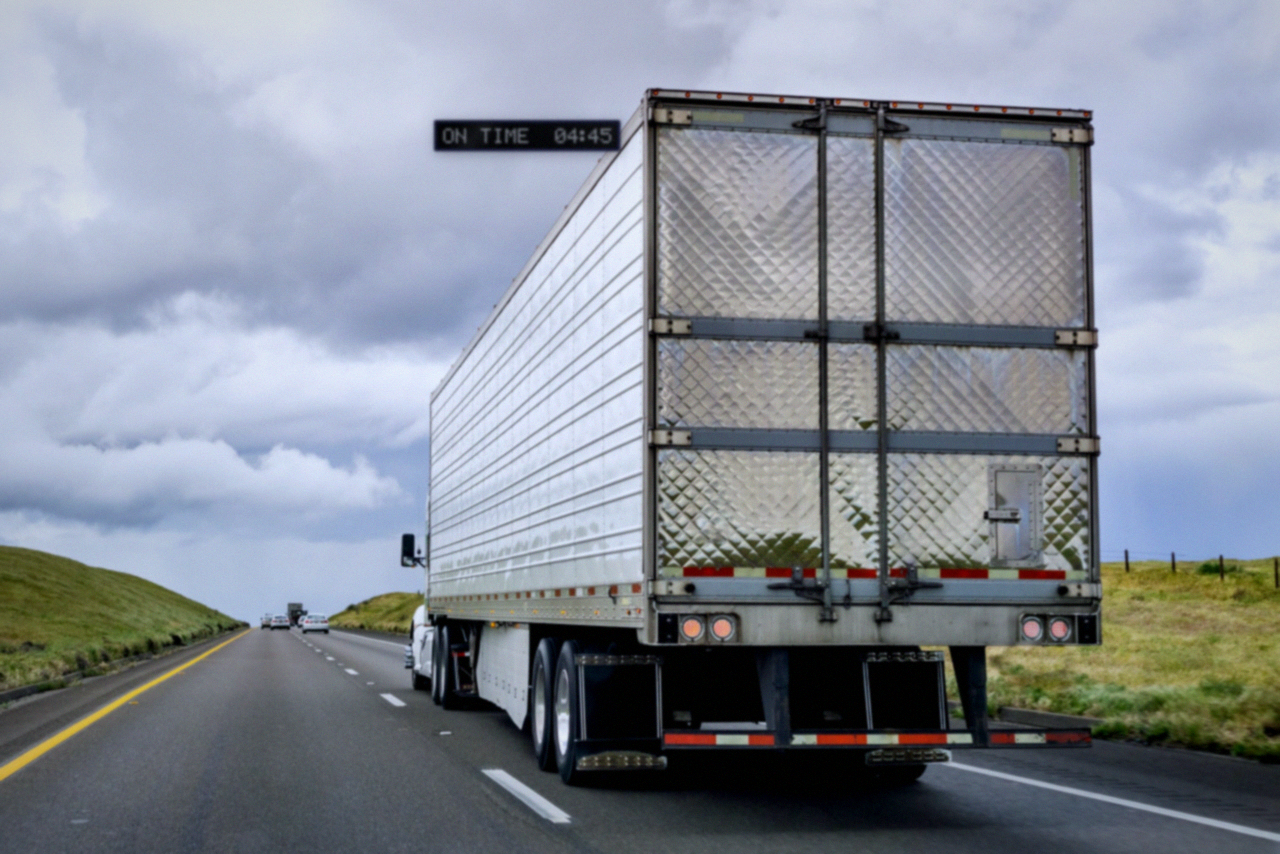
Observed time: 4:45
